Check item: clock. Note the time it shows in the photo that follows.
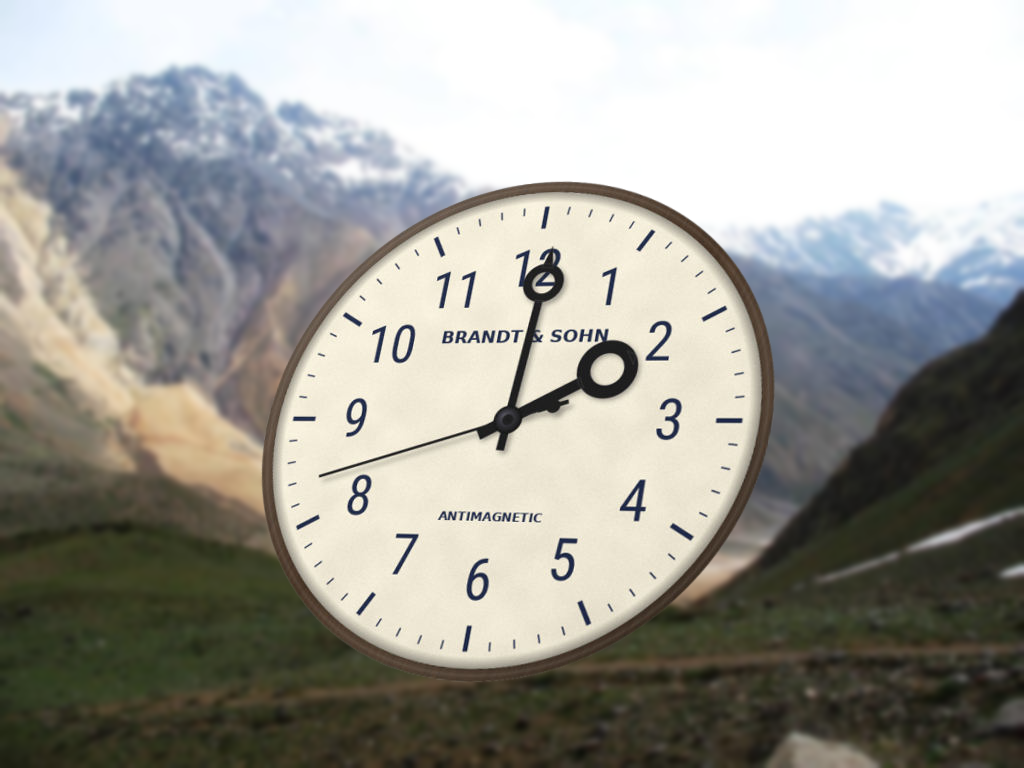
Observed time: 2:00:42
